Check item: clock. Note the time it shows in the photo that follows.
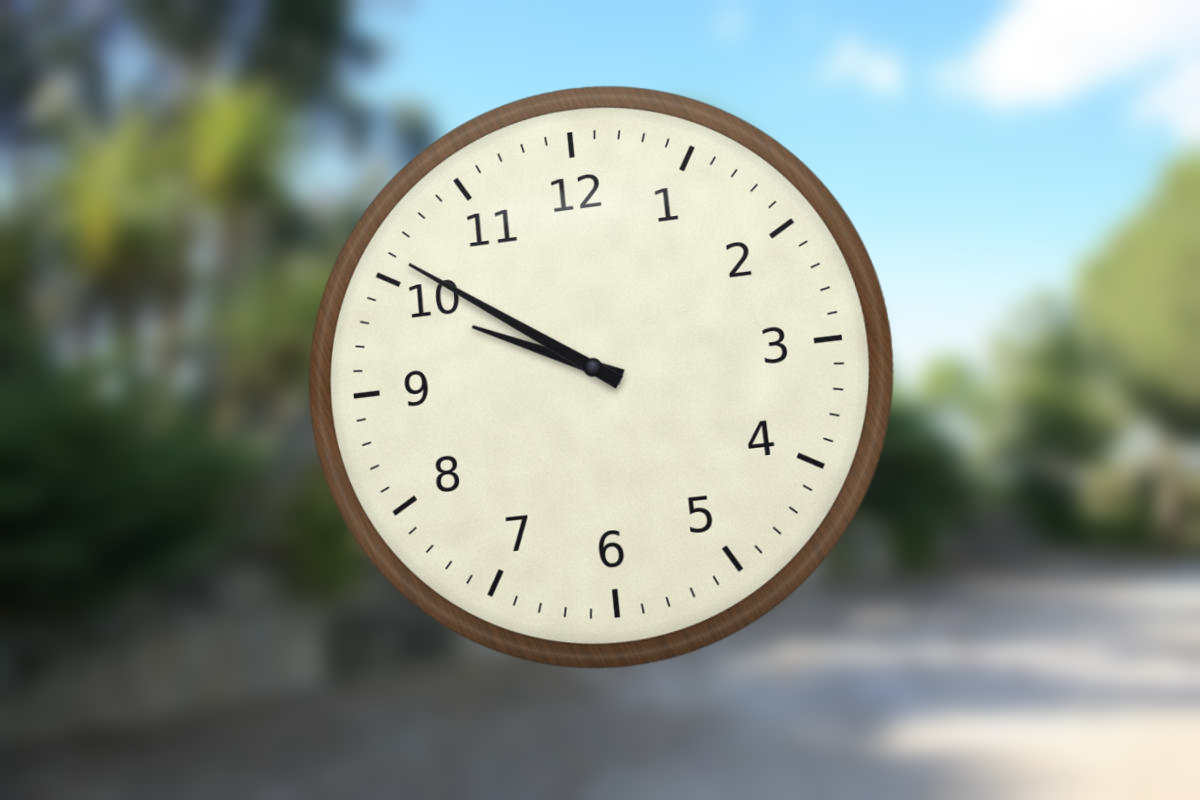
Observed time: 9:51
